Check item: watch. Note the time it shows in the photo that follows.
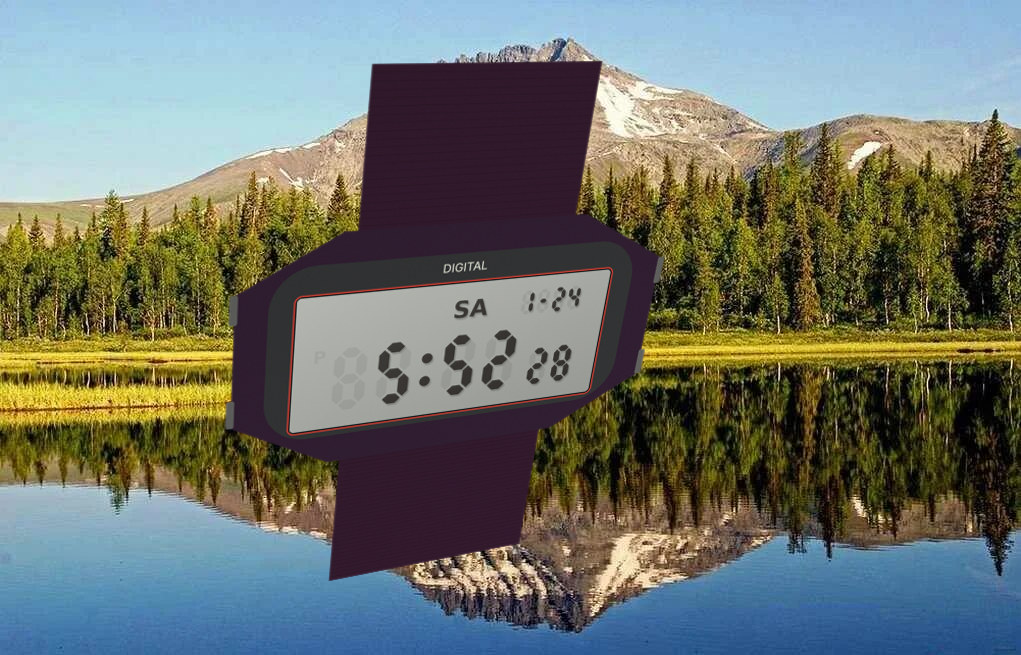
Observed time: 5:52:28
